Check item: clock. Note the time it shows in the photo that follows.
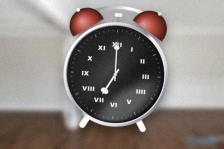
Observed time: 7:00
